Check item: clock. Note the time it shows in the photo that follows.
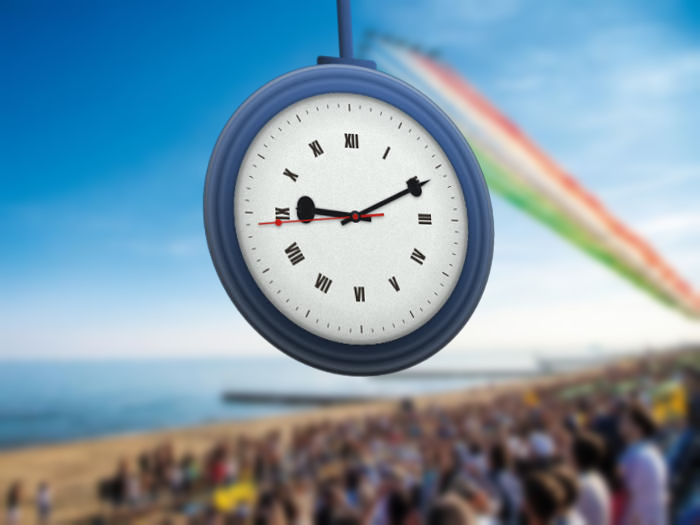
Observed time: 9:10:44
